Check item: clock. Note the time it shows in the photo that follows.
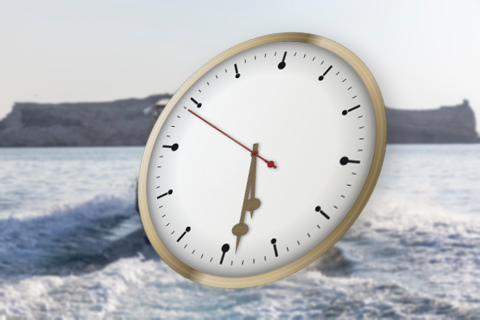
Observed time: 5:28:49
